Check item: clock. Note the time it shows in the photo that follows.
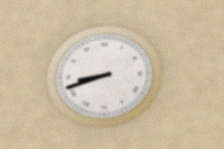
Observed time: 8:42
